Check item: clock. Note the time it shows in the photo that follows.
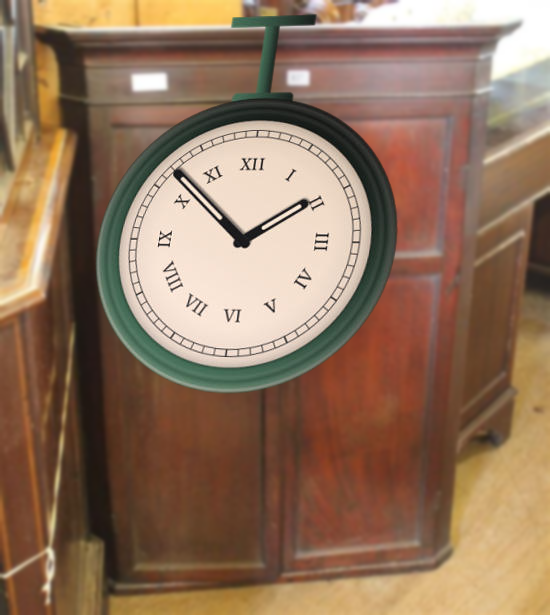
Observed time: 1:52
